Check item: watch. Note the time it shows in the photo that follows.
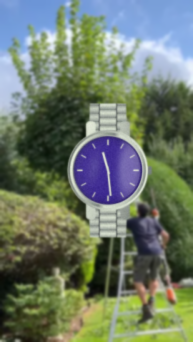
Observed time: 11:29
